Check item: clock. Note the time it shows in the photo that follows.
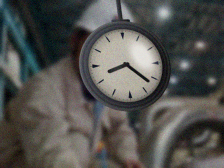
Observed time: 8:22
